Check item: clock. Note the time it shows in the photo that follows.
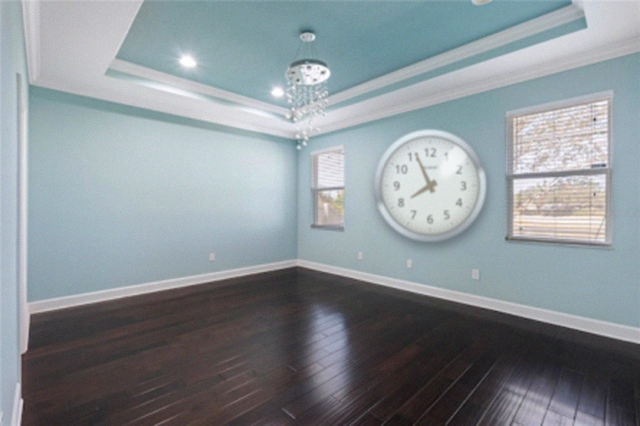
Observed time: 7:56
